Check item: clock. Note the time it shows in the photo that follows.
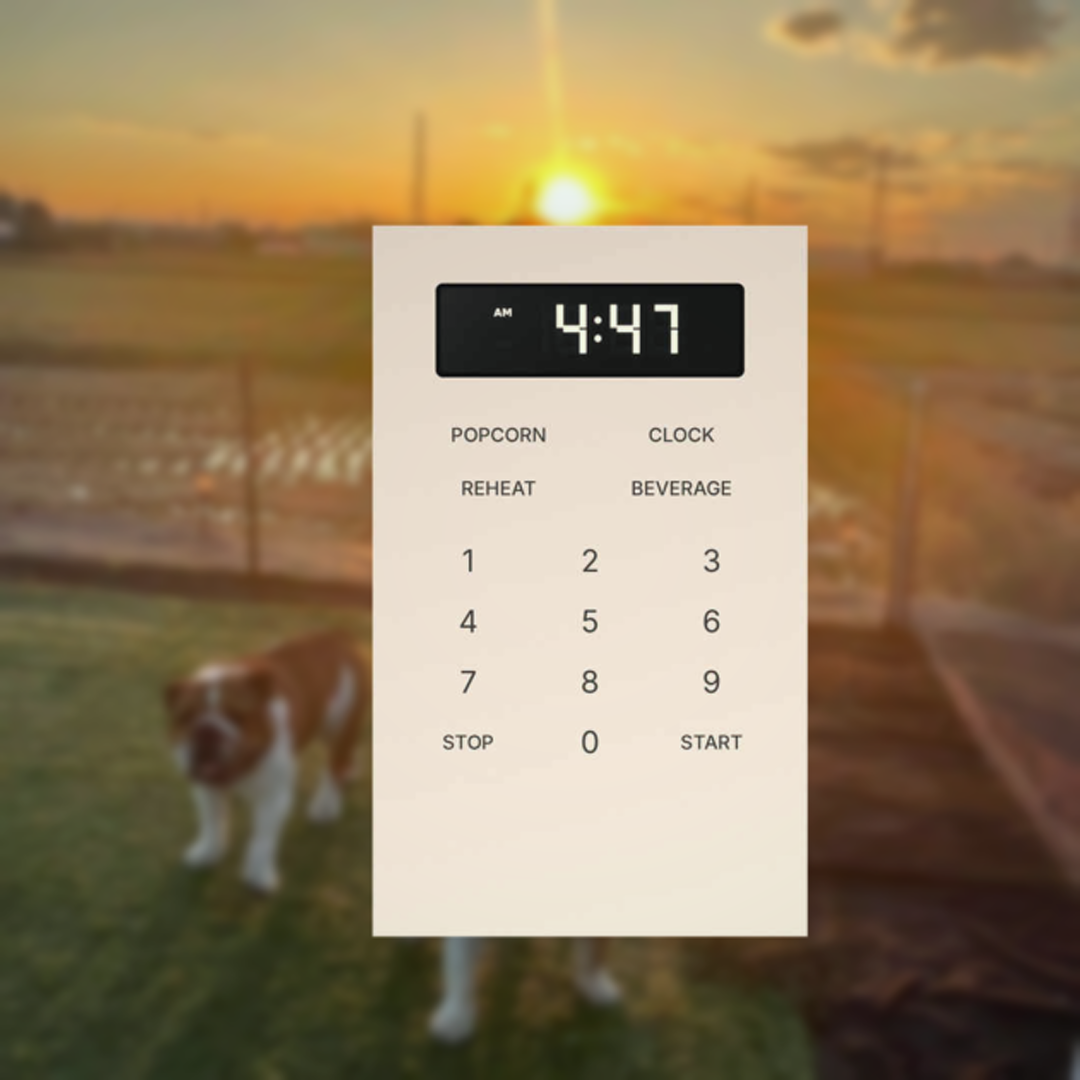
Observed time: 4:47
